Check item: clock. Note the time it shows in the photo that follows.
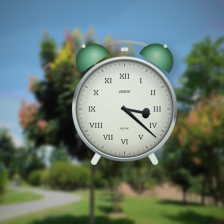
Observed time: 3:22
